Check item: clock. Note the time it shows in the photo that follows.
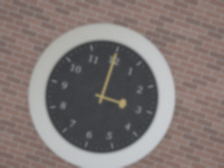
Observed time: 3:00
